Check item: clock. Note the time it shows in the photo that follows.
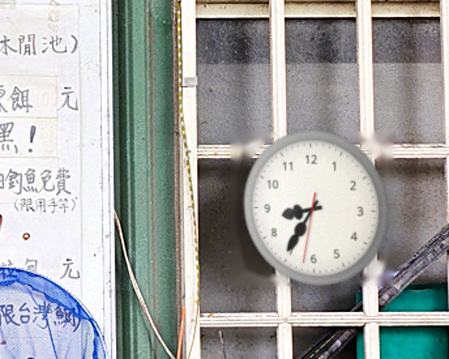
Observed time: 8:35:32
